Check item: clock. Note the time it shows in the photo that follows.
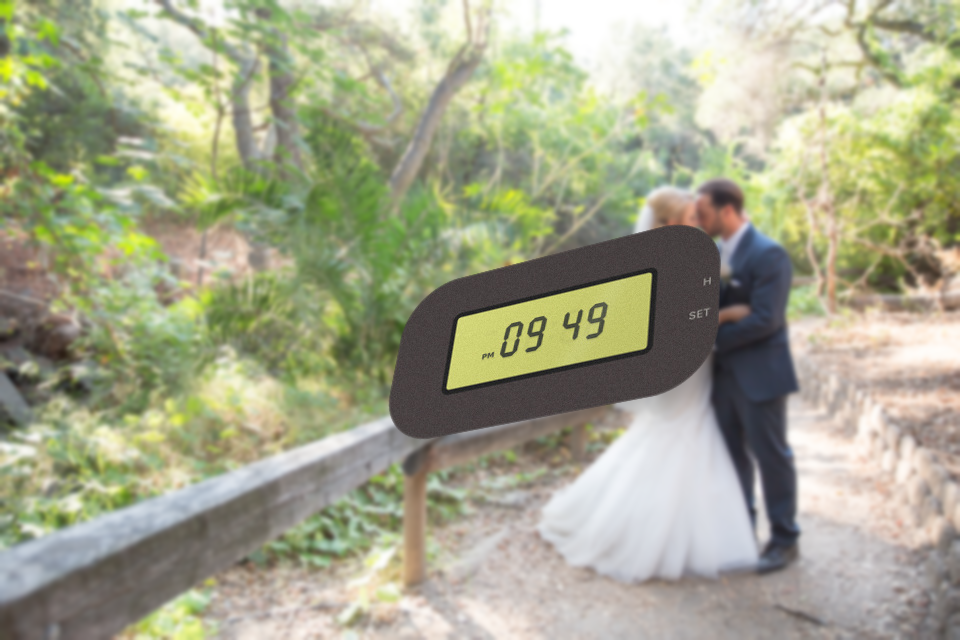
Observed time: 9:49
